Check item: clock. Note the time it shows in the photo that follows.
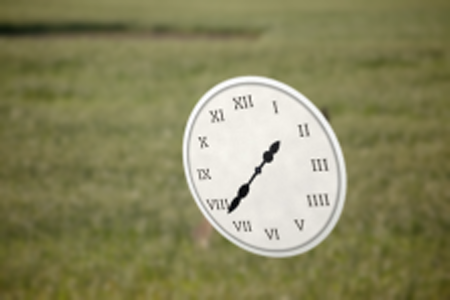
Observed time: 1:38
